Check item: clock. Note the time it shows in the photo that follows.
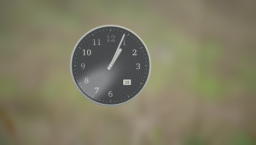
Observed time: 1:04
